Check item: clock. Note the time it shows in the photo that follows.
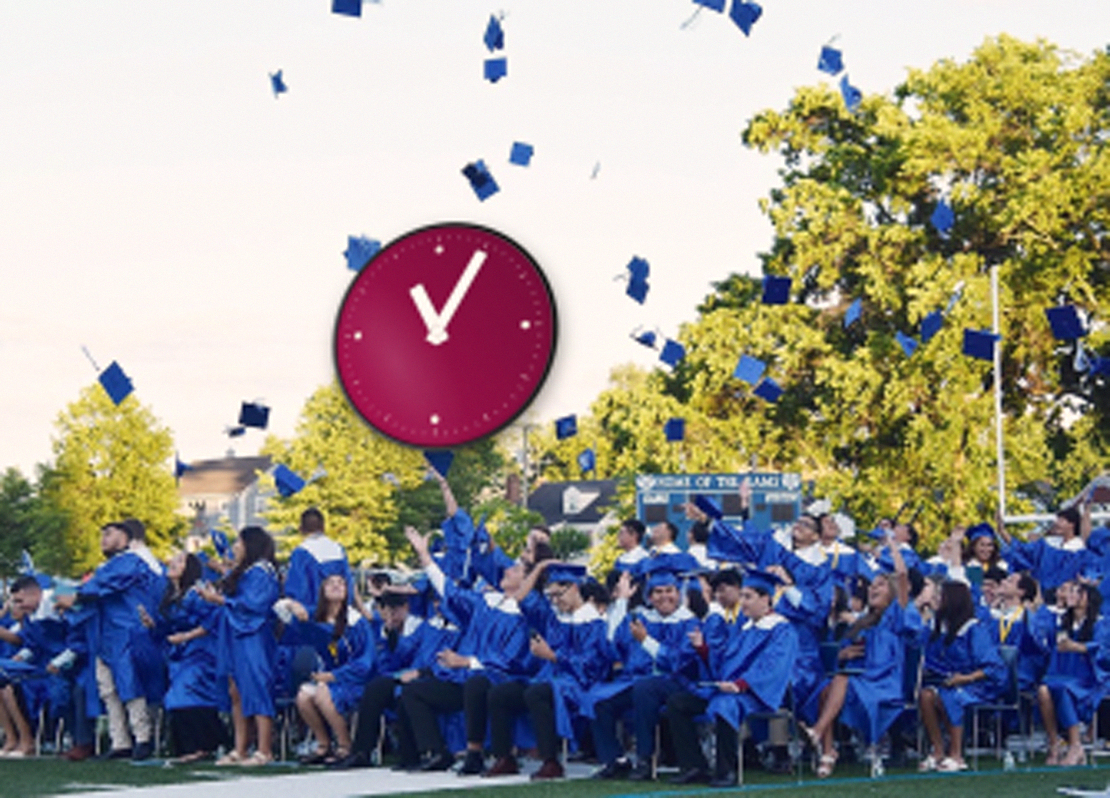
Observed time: 11:05
